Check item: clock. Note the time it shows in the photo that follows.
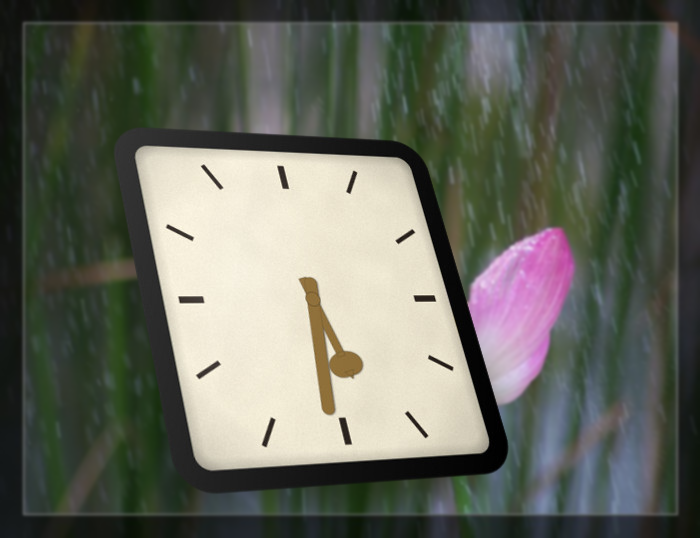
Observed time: 5:31
